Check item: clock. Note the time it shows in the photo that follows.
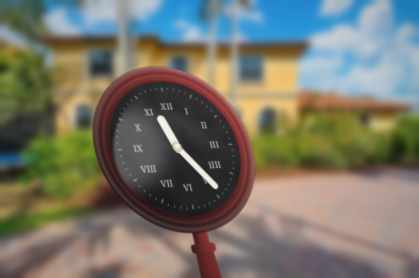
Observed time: 11:24
